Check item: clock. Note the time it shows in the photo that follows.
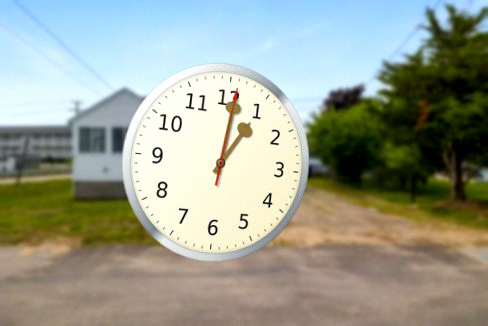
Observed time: 1:01:01
